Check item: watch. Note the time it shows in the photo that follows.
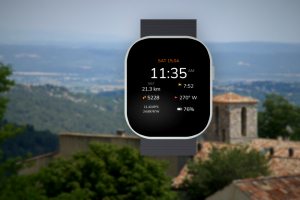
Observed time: 11:35
